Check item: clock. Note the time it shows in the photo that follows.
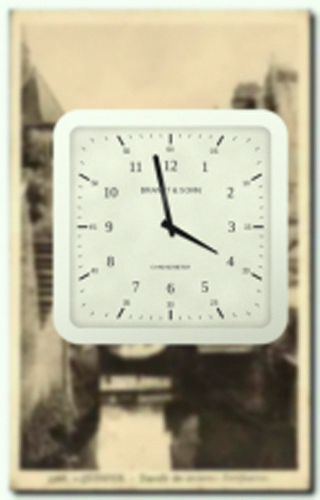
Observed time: 3:58
